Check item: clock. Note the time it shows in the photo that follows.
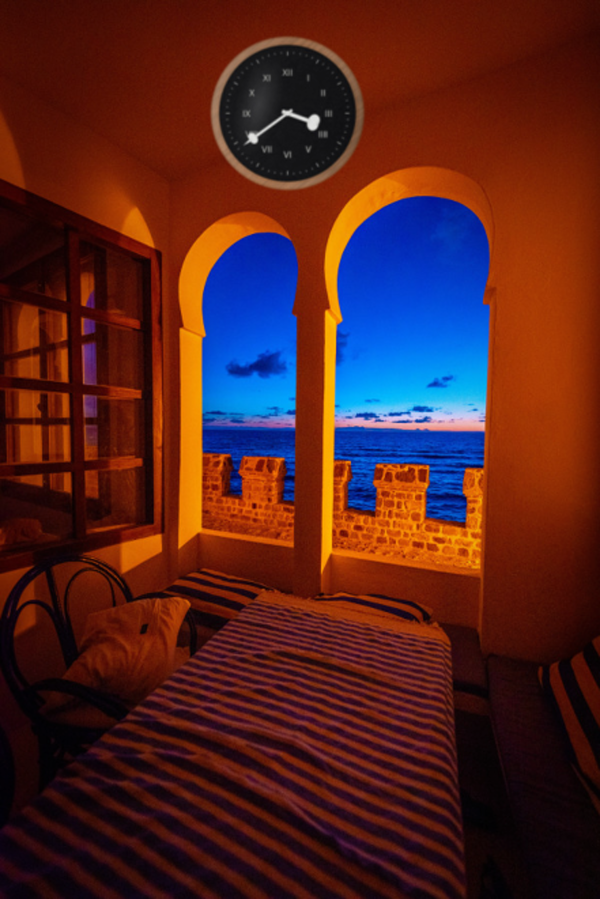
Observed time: 3:39
